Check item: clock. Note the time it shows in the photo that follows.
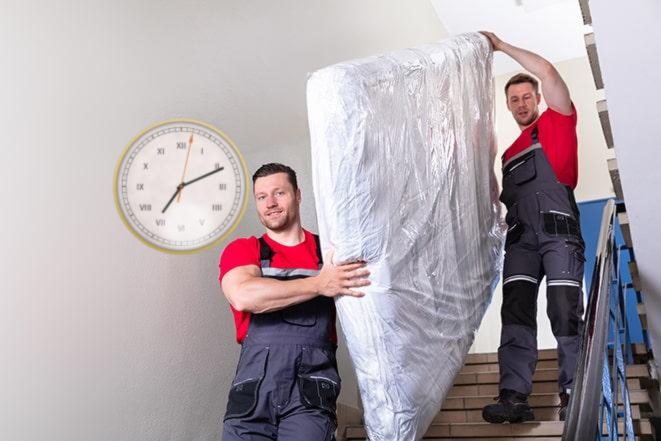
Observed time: 7:11:02
